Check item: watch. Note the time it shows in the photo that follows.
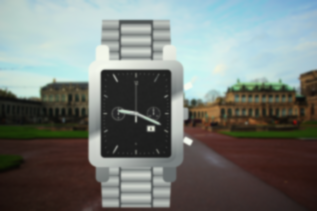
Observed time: 9:19
